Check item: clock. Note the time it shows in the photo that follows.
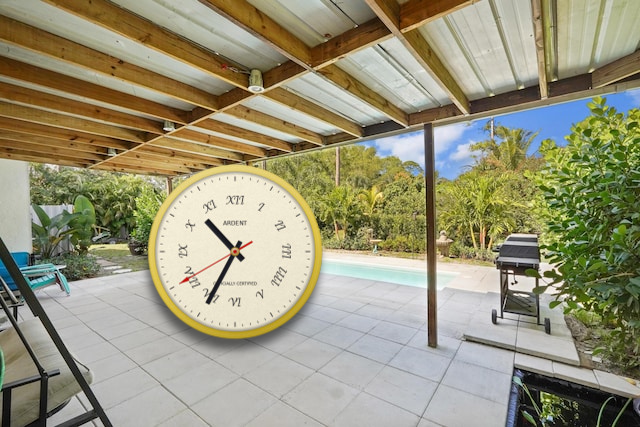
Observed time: 10:34:40
